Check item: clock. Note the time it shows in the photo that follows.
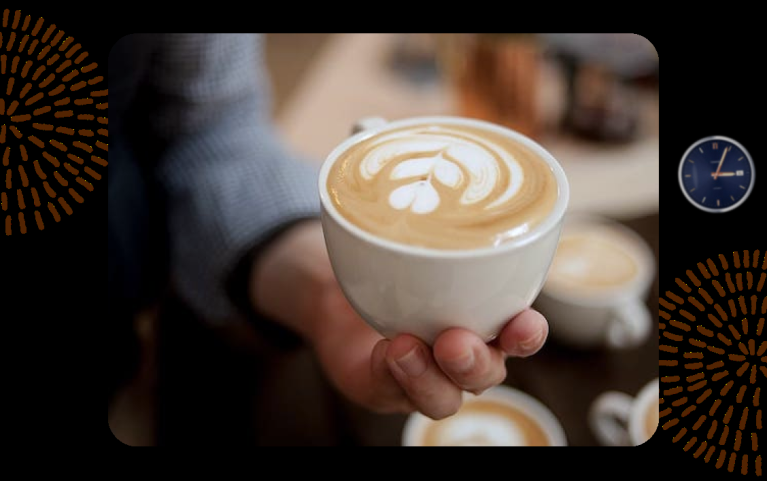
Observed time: 3:04
